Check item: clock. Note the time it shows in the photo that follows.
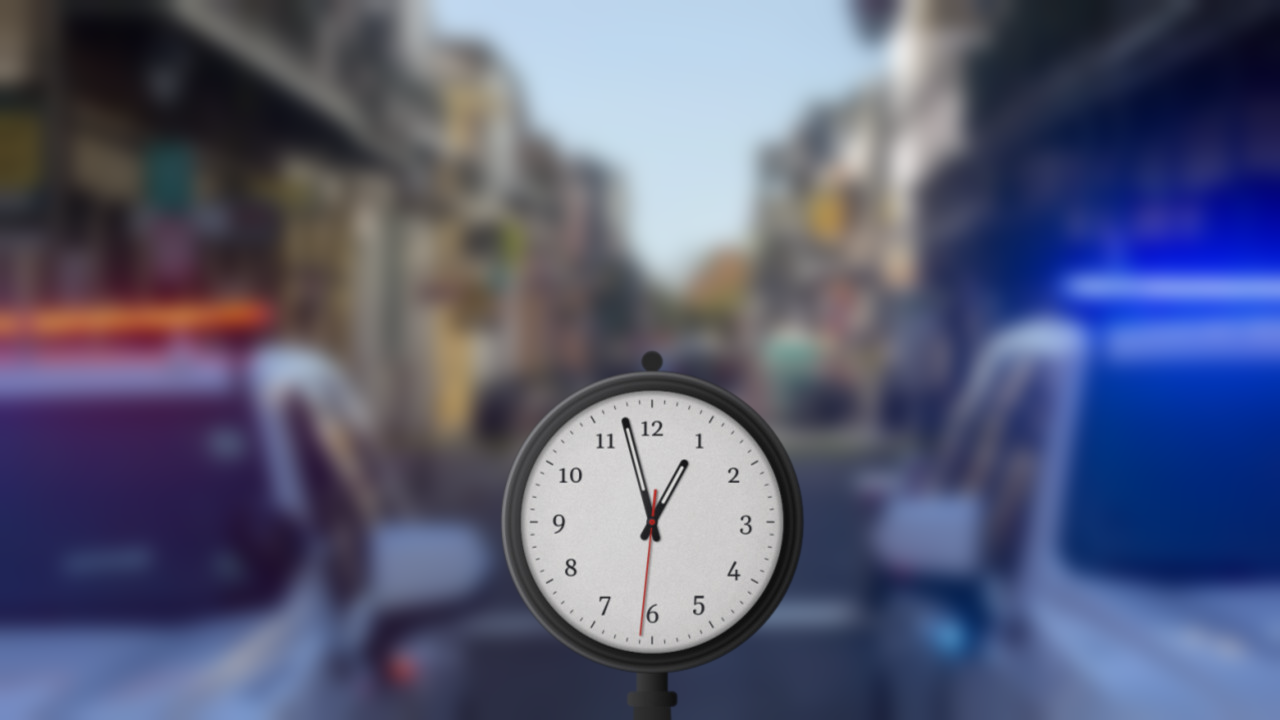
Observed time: 12:57:31
